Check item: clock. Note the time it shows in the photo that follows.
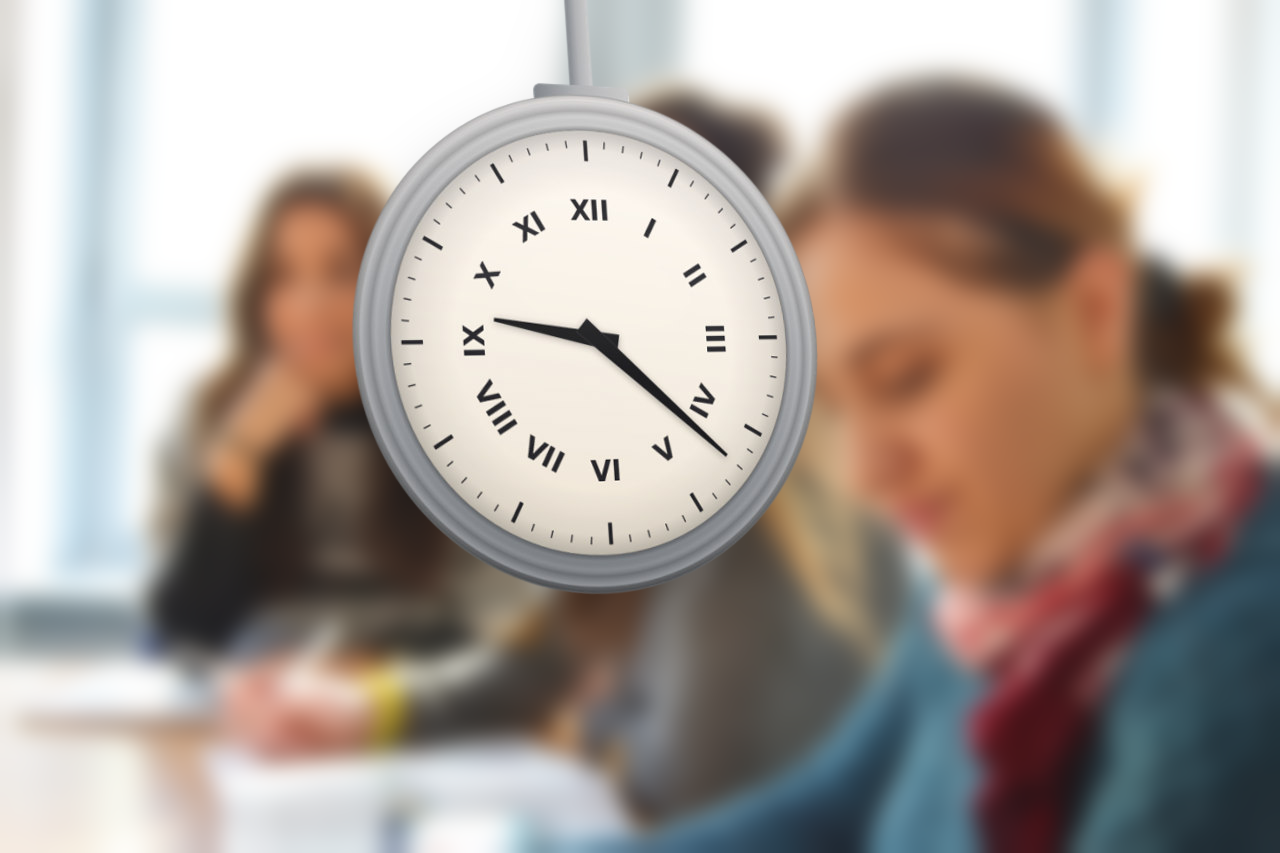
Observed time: 9:22
